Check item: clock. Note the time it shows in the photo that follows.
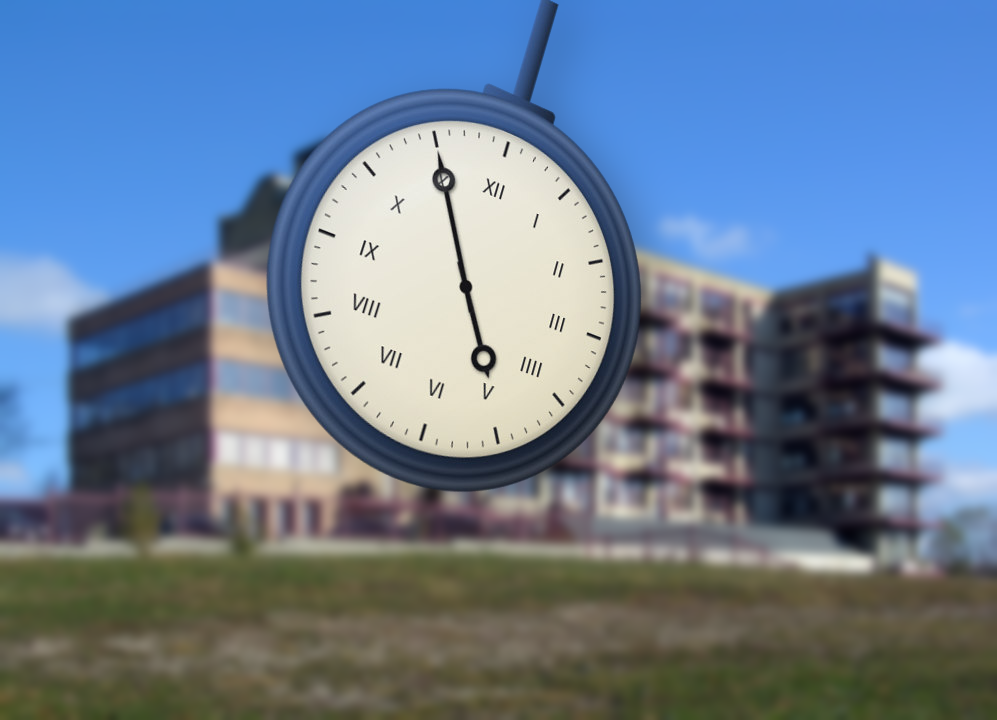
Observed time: 4:55
